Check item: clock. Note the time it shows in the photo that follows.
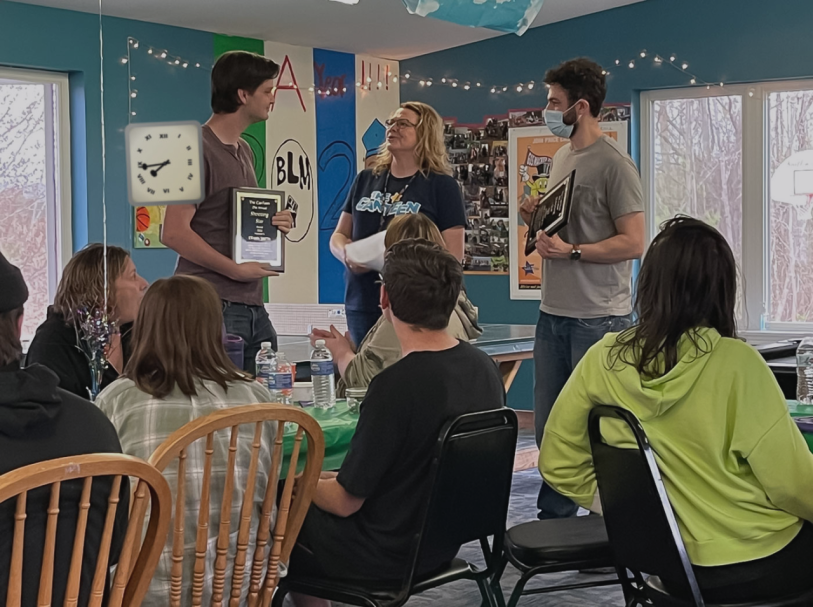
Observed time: 7:44
